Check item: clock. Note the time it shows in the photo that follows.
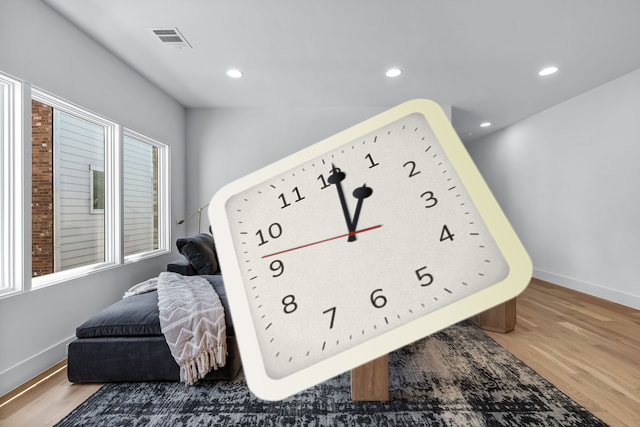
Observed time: 1:00:47
